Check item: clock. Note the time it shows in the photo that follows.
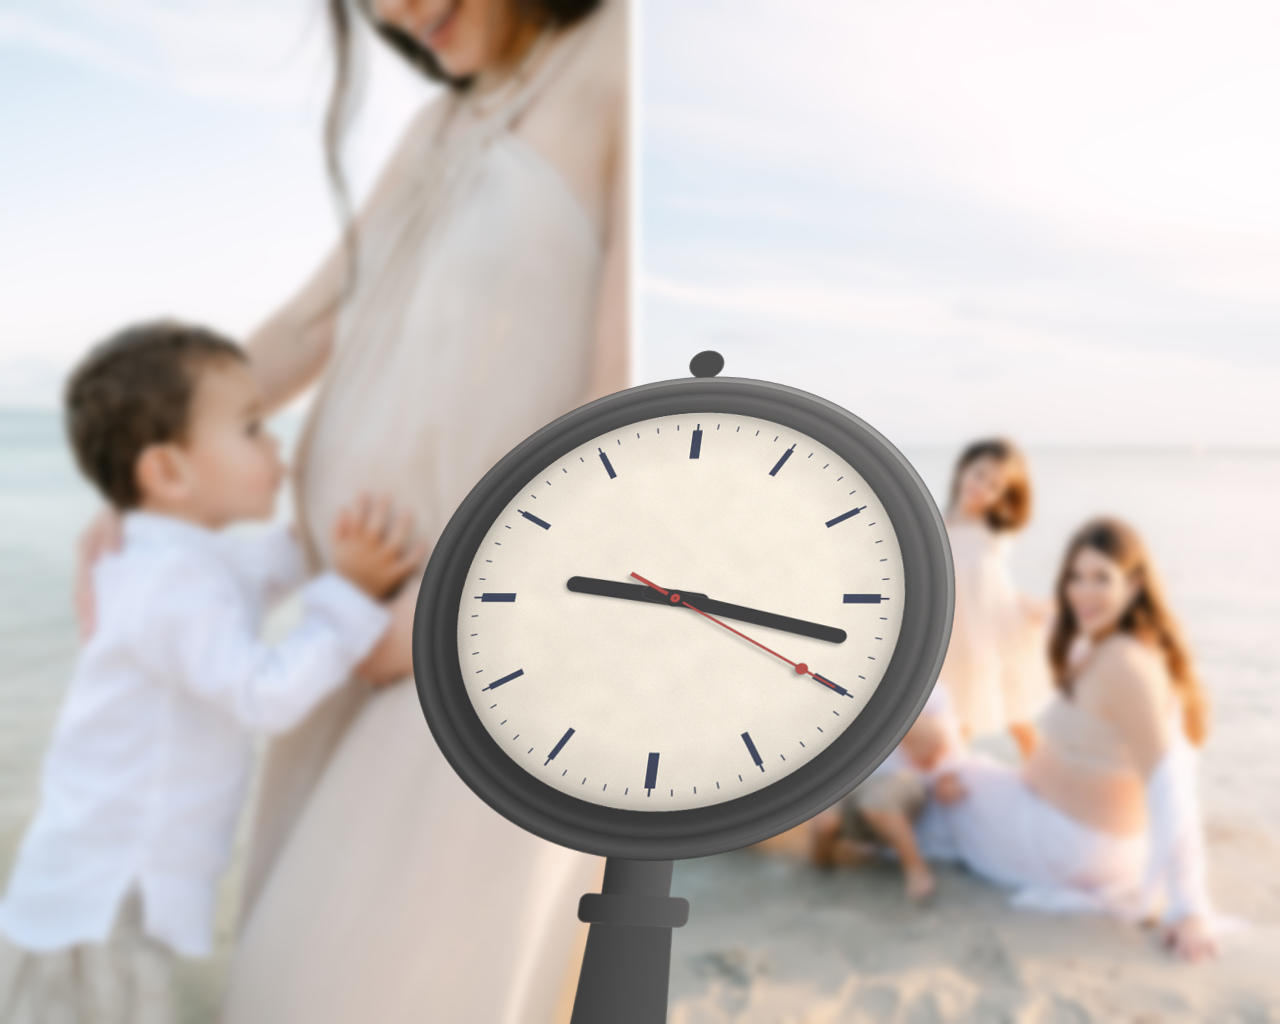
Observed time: 9:17:20
